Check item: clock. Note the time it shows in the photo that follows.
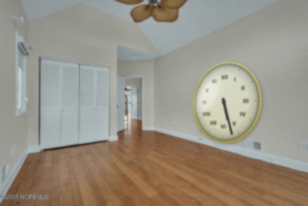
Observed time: 5:27
